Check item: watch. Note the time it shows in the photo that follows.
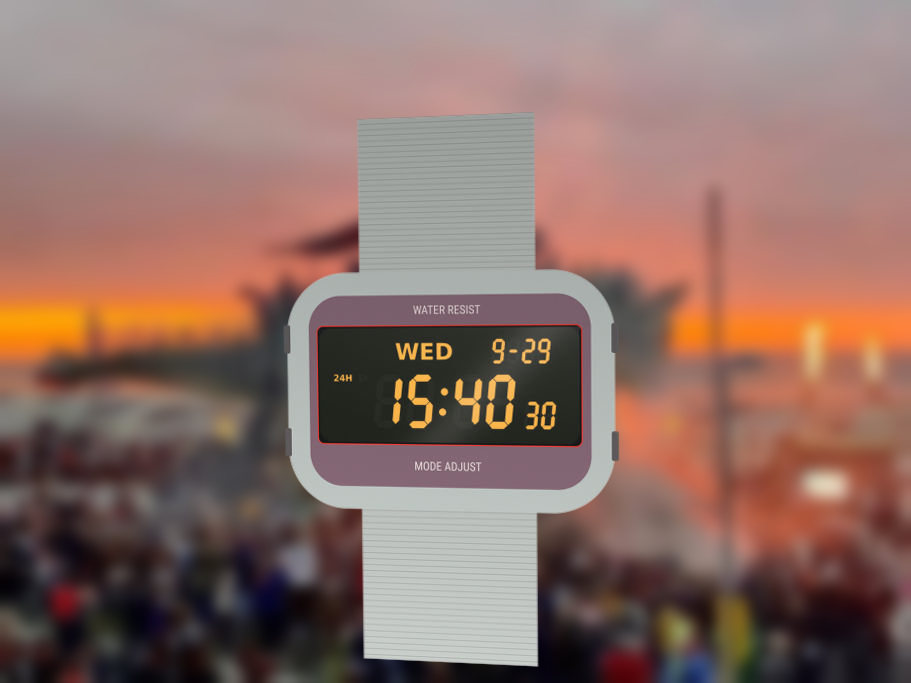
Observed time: 15:40:30
